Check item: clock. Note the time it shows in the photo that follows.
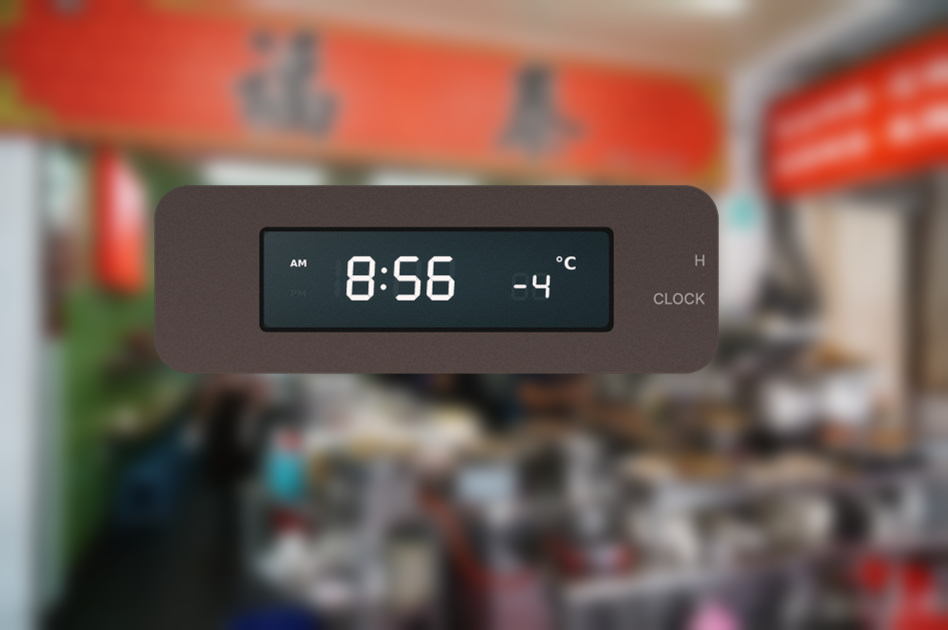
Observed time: 8:56
